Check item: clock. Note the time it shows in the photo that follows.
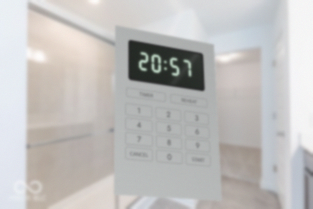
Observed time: 20:57
